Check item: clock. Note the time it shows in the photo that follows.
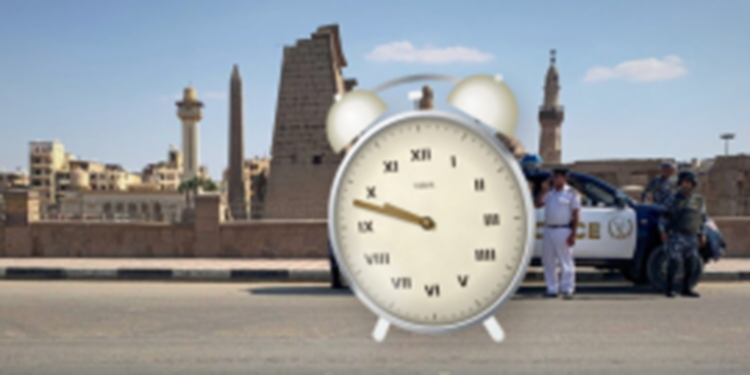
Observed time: 9:48
